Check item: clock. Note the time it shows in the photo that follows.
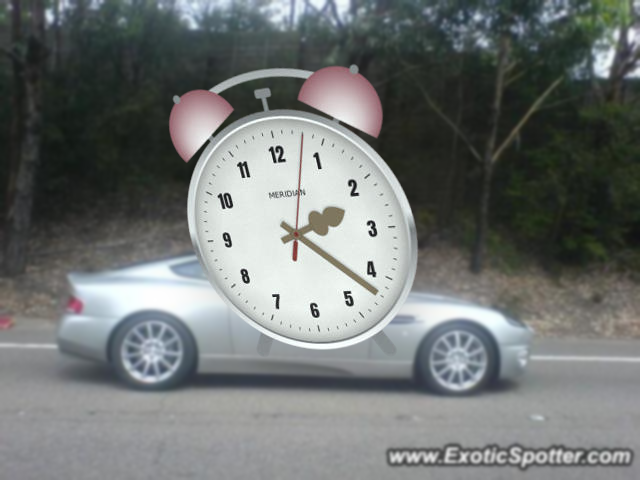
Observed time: 2:22:03
